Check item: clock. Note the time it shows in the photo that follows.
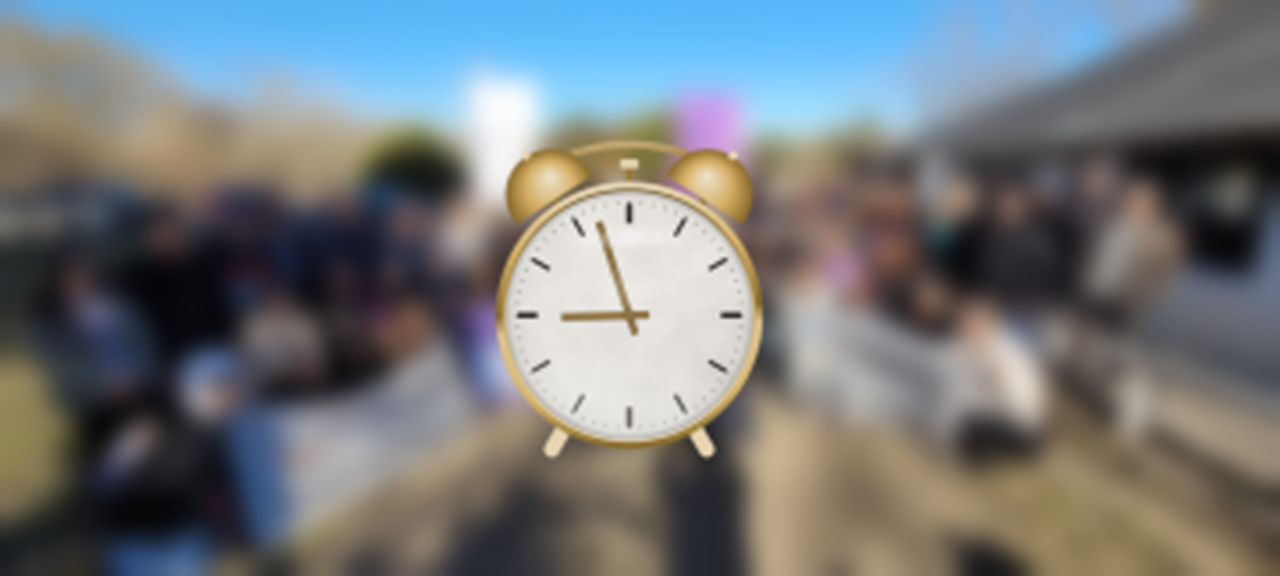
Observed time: 8:57
